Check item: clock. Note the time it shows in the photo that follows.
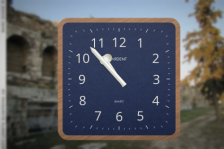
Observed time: 10:53
